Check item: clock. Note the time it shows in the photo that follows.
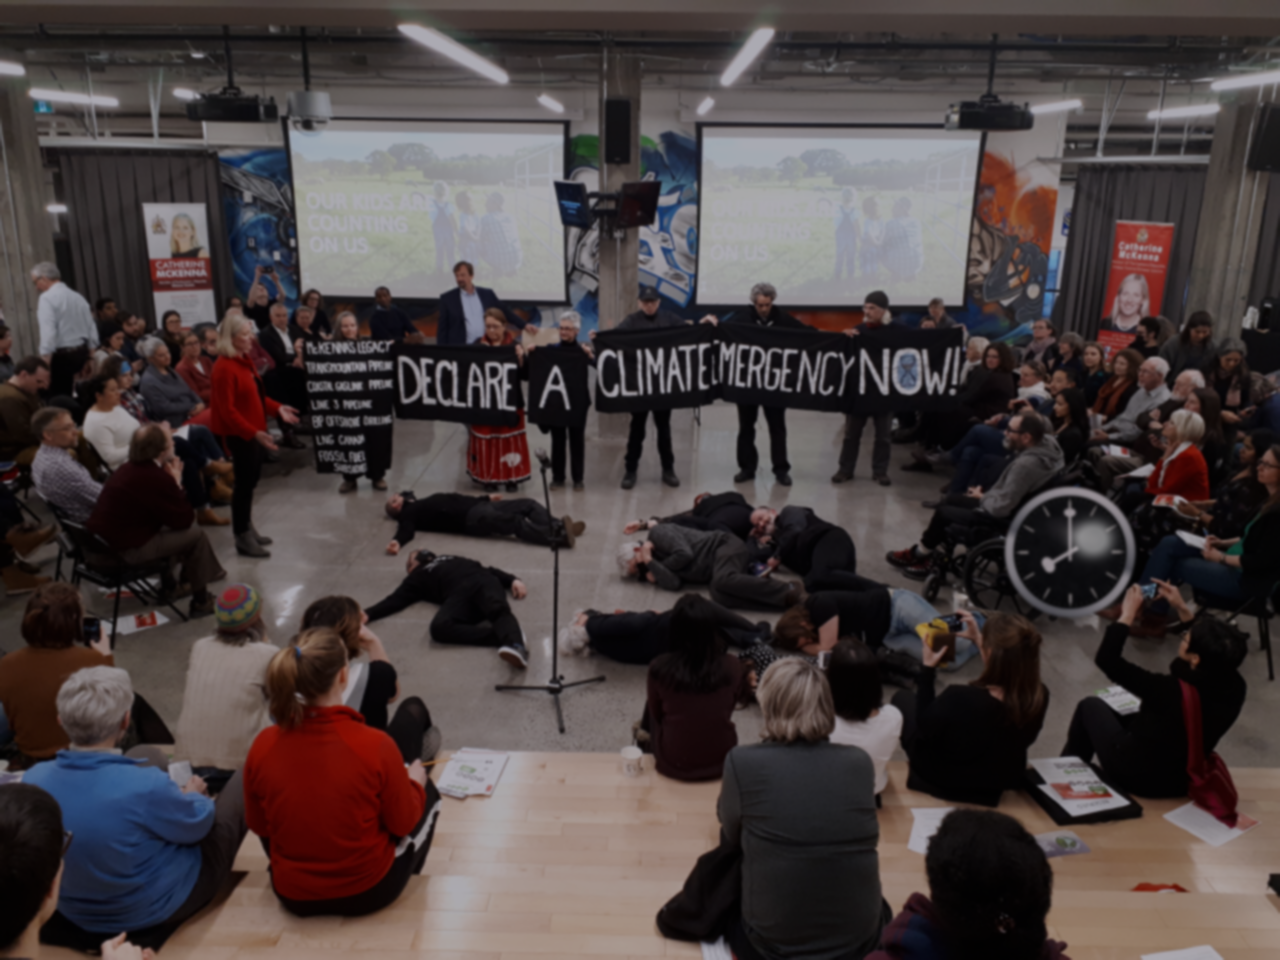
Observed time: 8:00
